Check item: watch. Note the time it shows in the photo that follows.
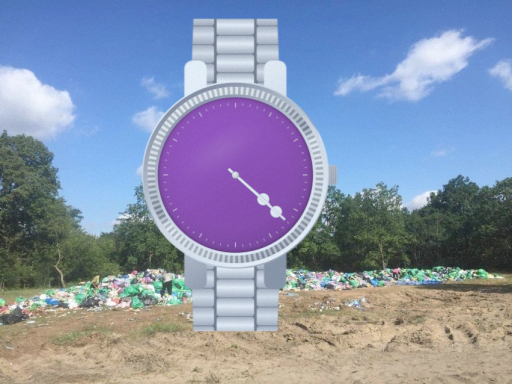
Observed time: 4:22
